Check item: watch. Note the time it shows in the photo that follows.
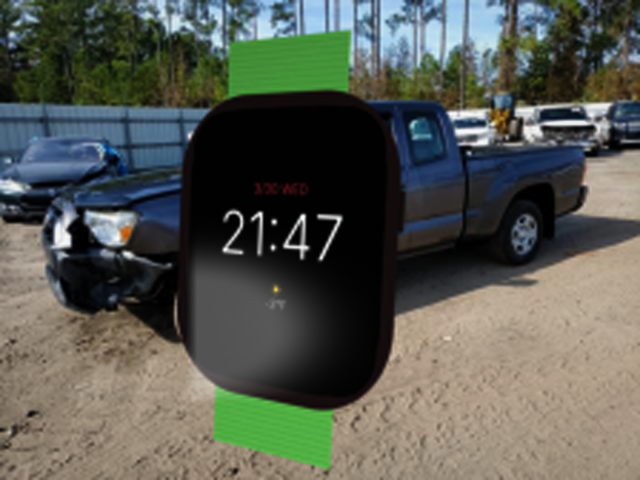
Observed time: 21:47
